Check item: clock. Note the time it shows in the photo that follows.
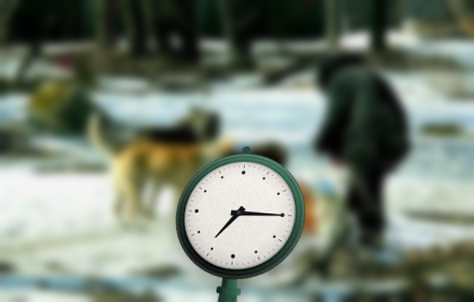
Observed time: 7:15
